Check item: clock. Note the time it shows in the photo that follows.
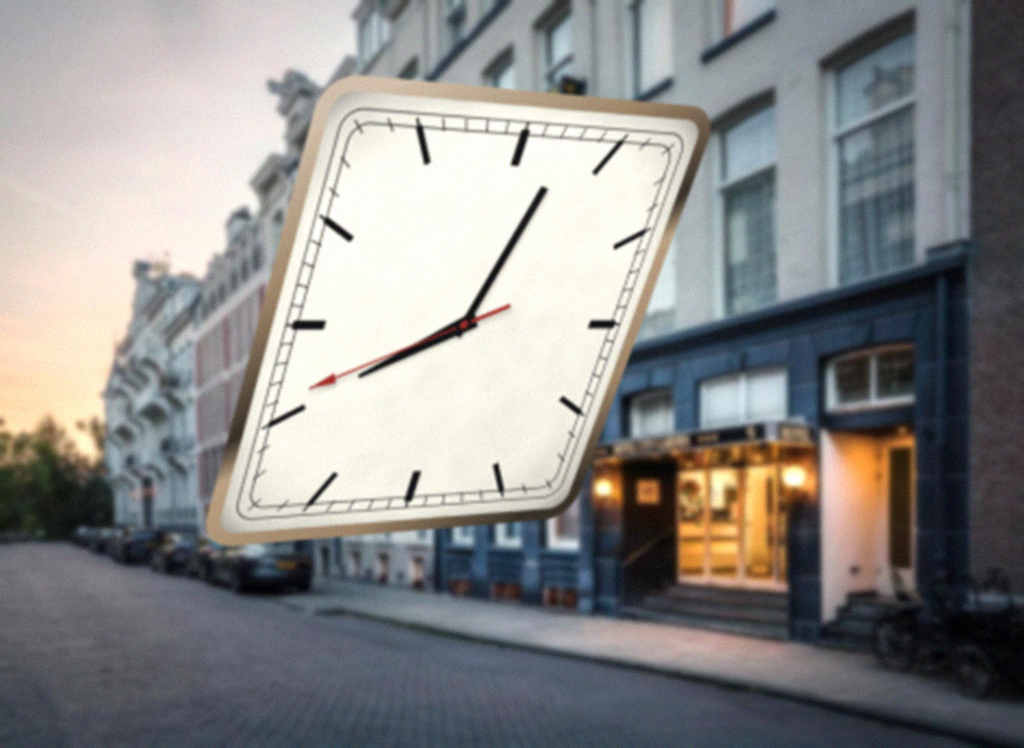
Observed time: 8:02:41
